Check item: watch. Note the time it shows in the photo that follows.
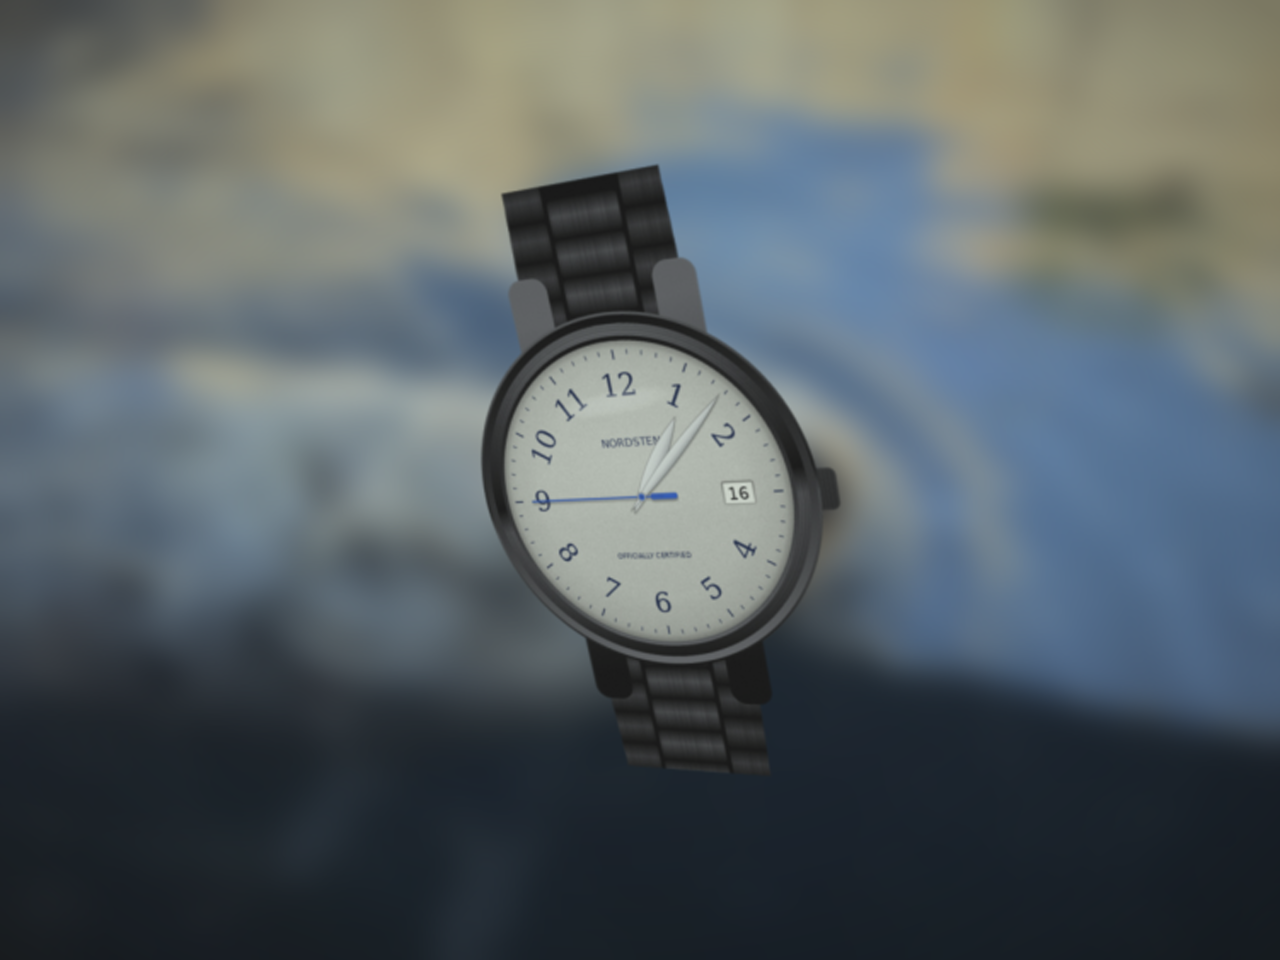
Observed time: 1:07:45
